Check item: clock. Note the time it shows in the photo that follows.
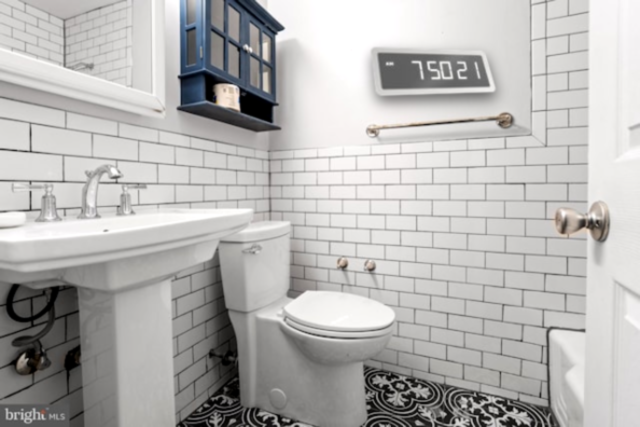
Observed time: 7:50:21
